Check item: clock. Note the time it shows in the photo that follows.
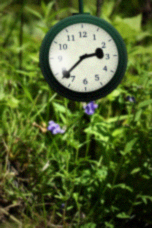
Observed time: 2:38
